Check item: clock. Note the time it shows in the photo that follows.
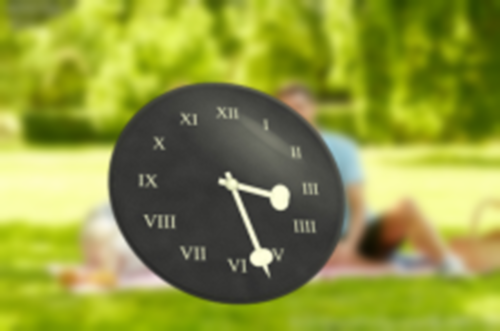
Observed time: 3:27
